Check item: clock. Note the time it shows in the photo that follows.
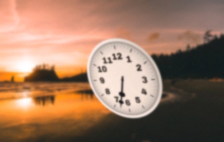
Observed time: 6:33
